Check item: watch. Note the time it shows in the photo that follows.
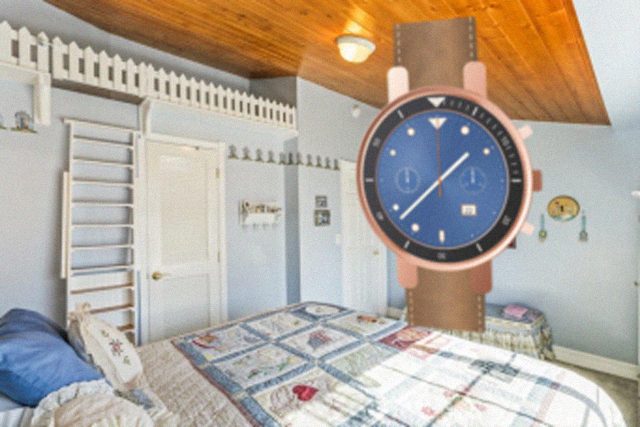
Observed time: 1:38
